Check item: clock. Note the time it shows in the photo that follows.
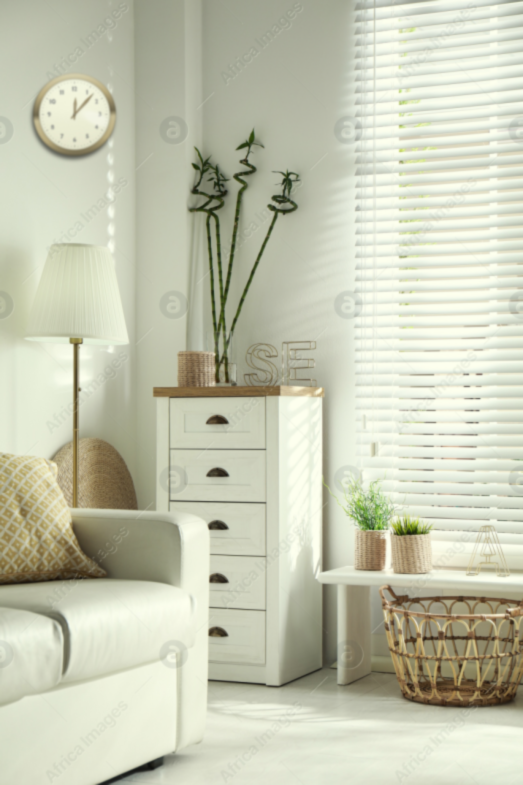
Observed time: 12:07
